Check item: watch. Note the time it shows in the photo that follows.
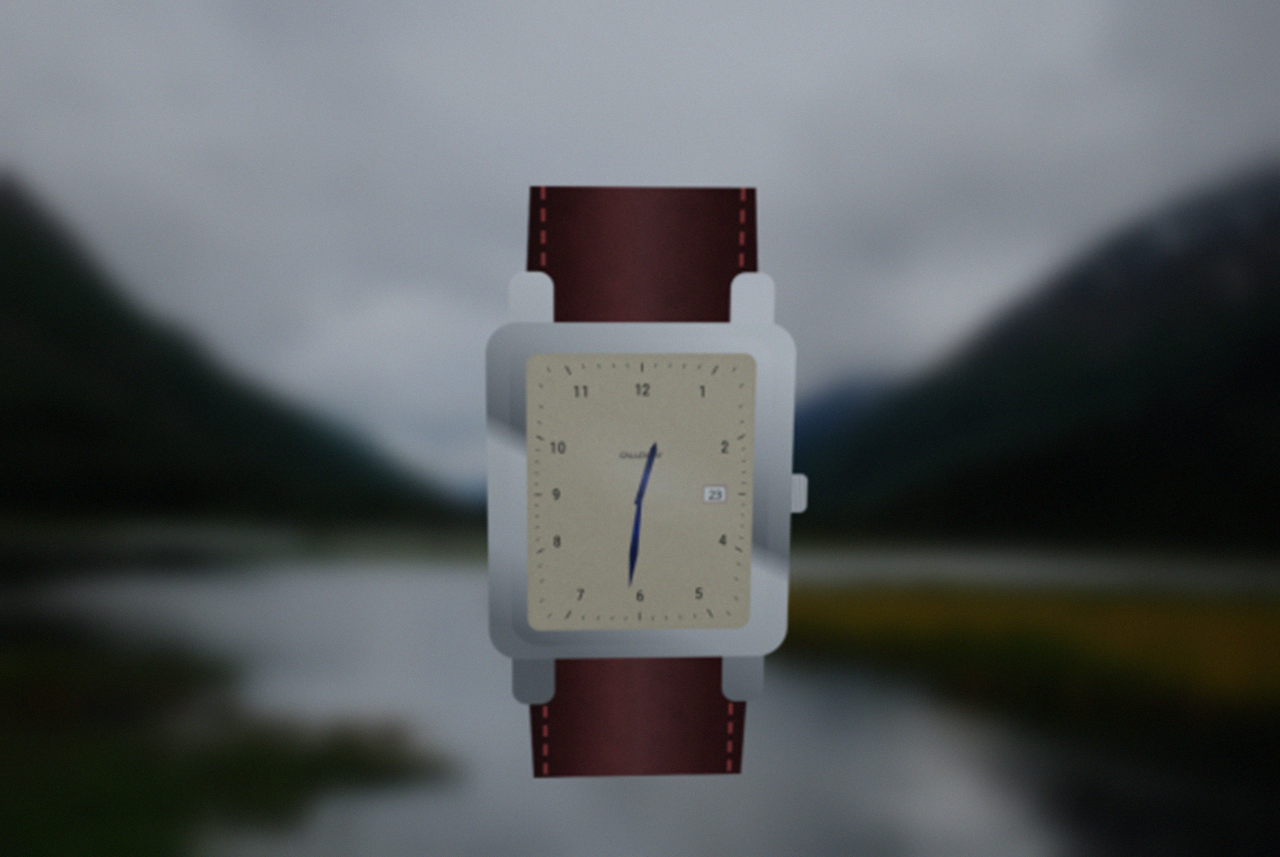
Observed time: 12:31
